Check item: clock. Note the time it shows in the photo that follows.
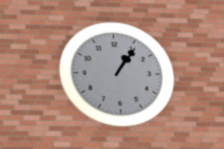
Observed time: 1:06
